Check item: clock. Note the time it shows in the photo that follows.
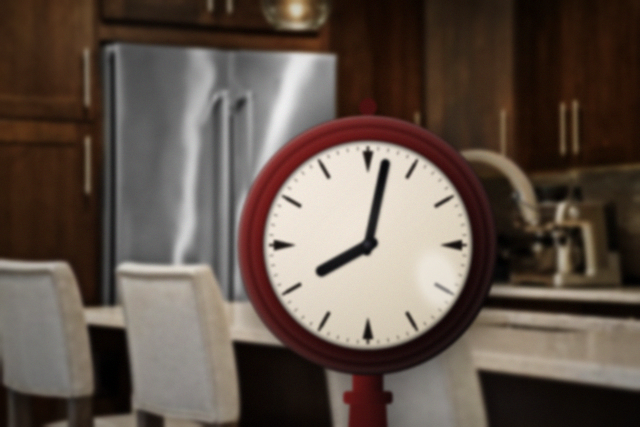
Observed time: 8:02
